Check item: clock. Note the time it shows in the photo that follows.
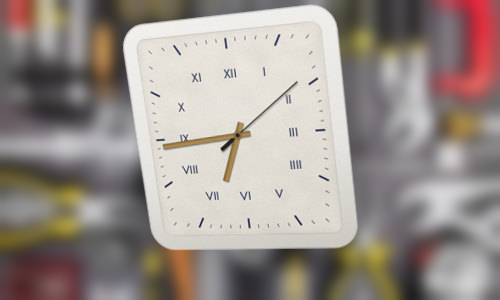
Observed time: 6:44:09
